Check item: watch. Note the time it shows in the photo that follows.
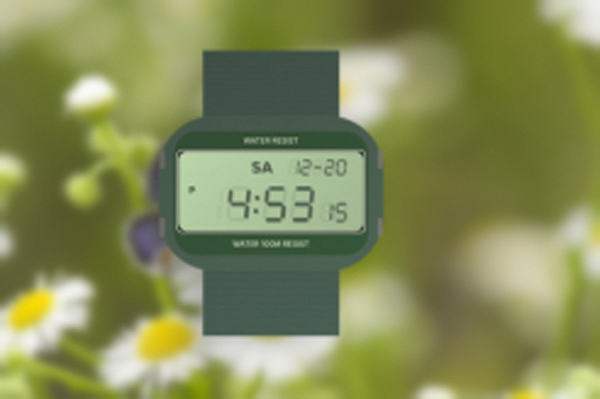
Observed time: 4:53:15
